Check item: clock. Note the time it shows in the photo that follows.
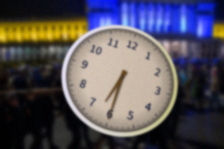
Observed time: 6:30
